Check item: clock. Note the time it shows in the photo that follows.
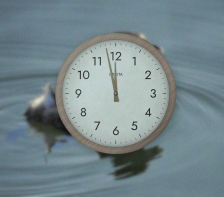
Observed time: 11:58
